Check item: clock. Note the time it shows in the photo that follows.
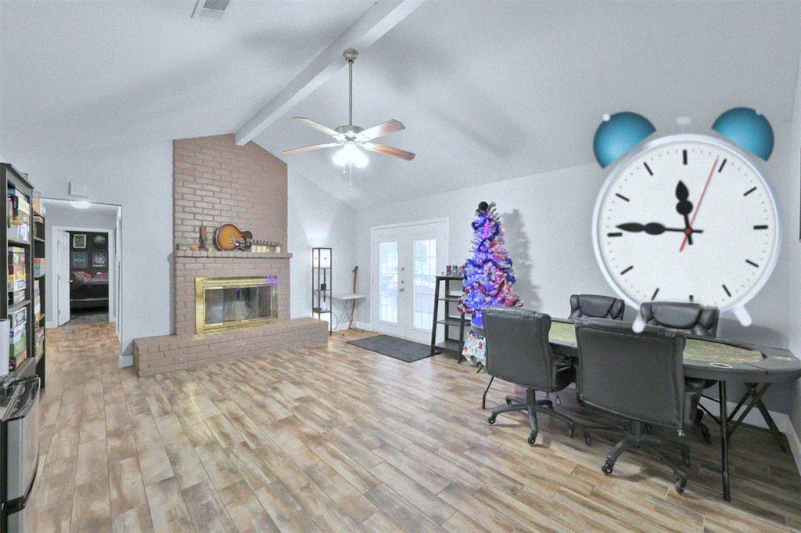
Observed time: 11:46:04
